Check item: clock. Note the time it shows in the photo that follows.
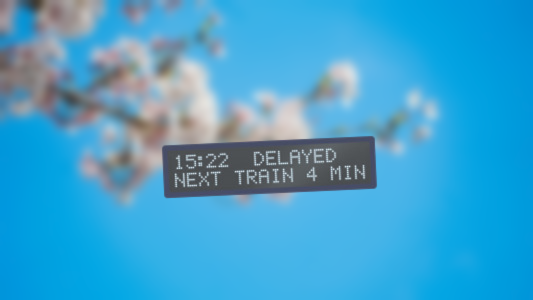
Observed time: 15:22
